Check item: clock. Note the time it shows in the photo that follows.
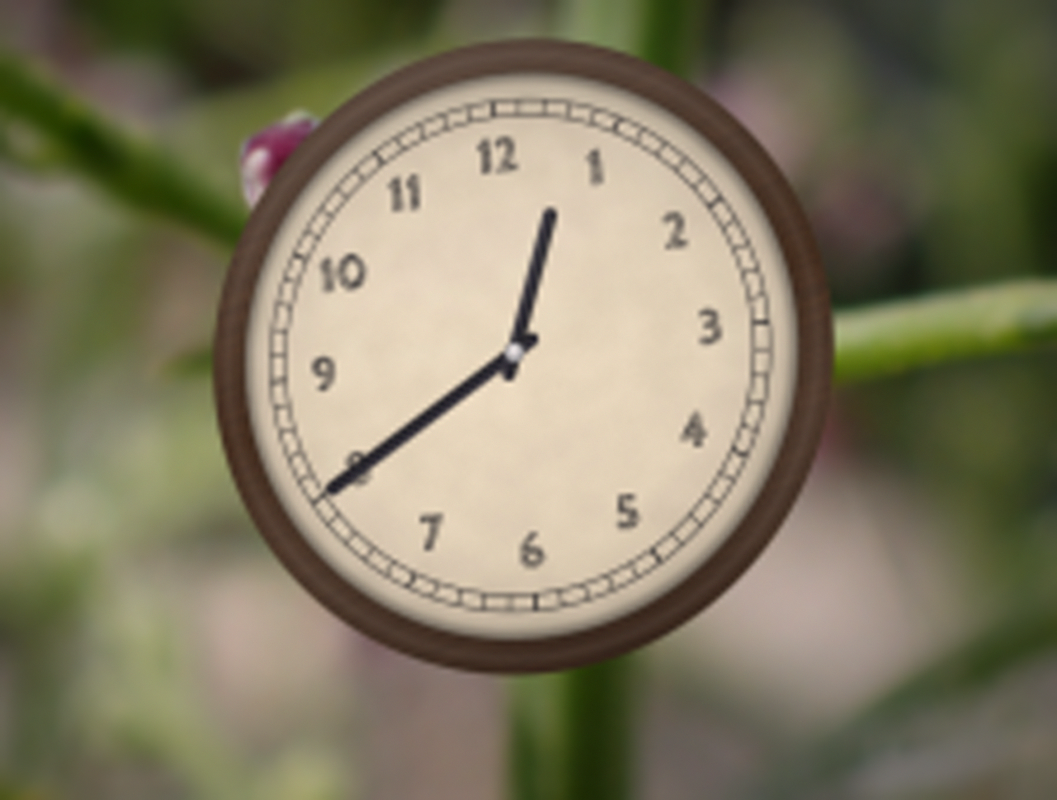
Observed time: 12:40
